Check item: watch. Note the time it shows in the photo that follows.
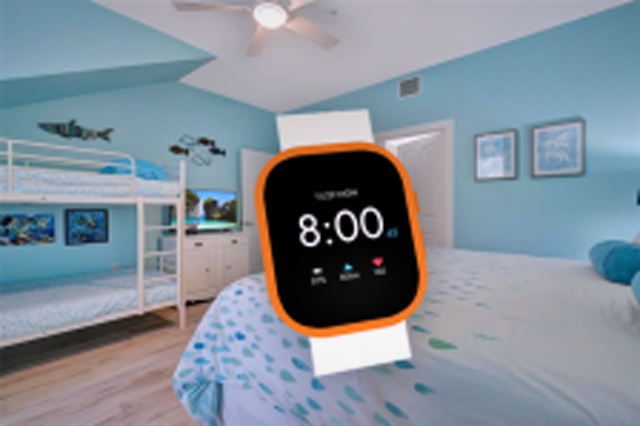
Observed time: 8:00
